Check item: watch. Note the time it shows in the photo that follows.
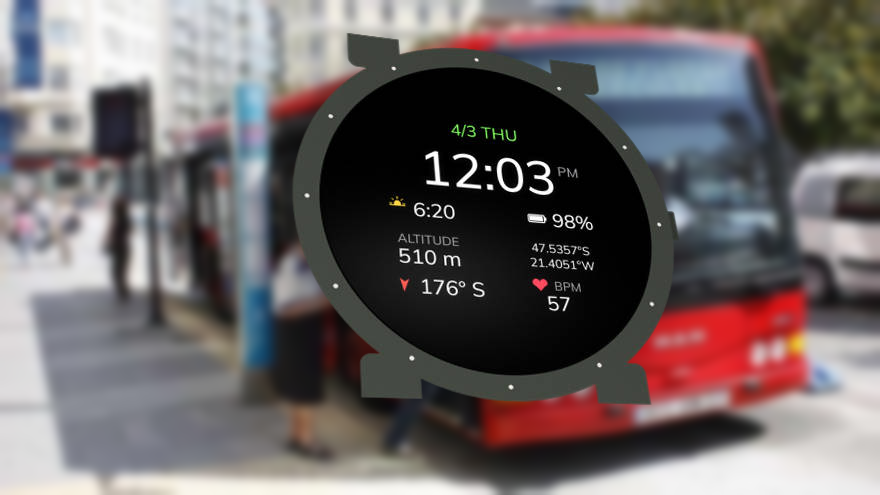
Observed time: 12:03
